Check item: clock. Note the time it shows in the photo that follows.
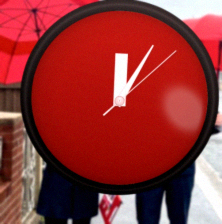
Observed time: 12:05:08
